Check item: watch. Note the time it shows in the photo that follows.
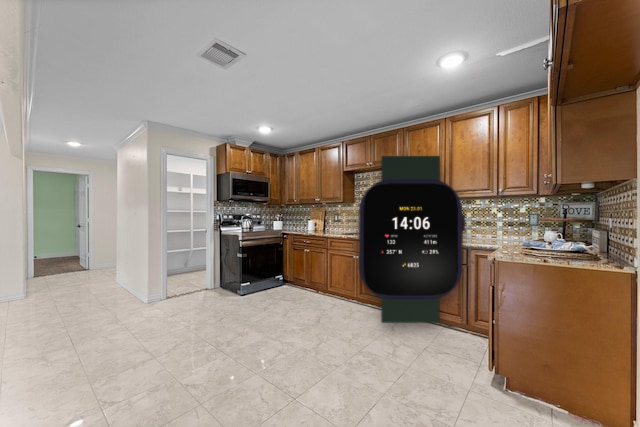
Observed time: 14:06
